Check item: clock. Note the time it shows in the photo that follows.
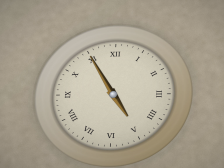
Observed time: 4:55
